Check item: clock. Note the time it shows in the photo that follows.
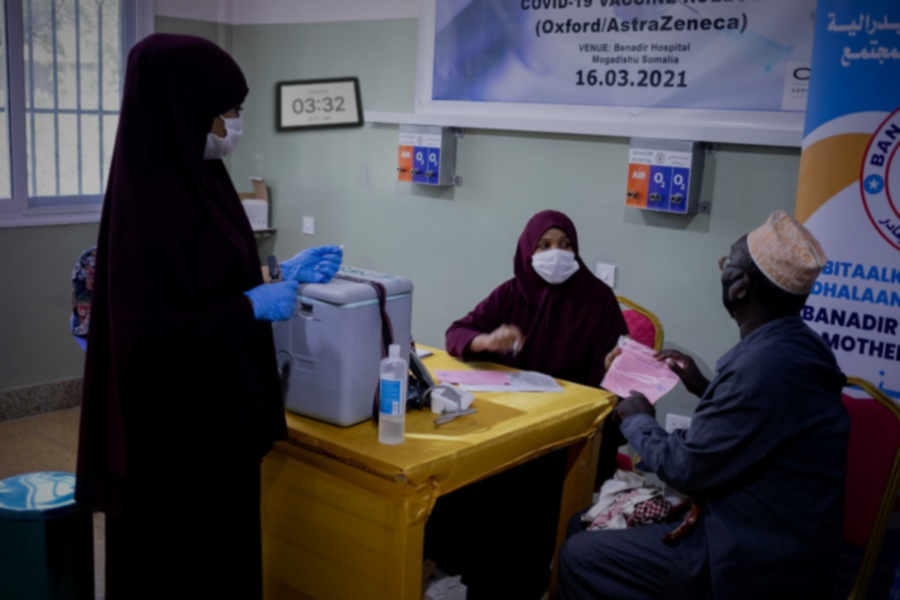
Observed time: 3:32
